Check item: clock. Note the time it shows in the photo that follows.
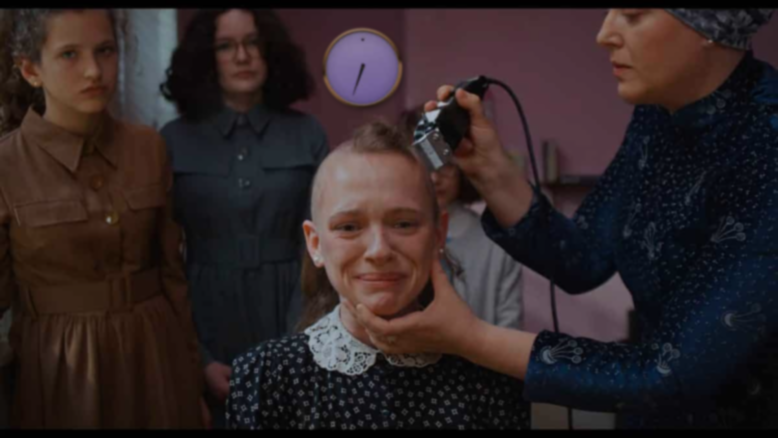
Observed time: 6:33
